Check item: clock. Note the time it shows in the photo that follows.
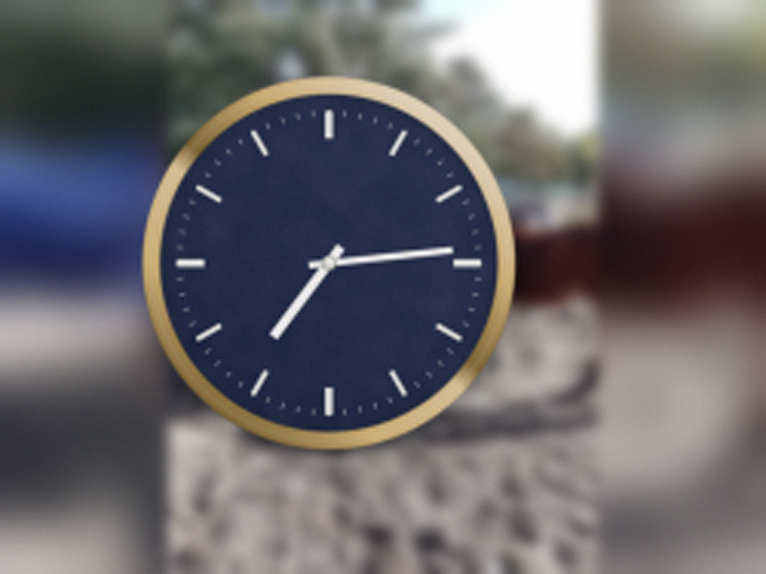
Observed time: 7:14
